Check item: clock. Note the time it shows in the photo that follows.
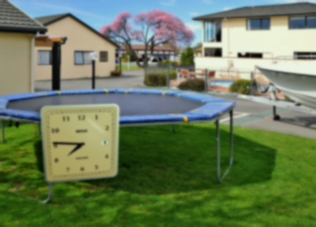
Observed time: 7:46
